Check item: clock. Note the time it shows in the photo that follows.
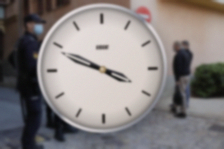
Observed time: 3:49
